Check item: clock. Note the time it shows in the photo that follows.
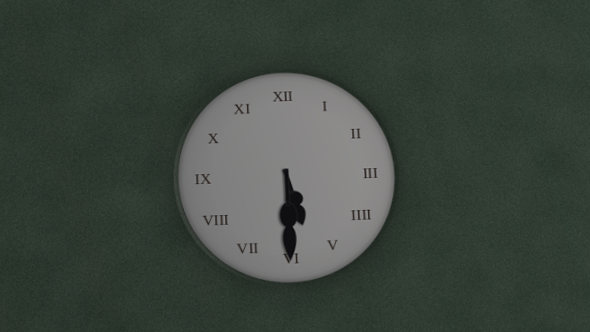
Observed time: 5:30
